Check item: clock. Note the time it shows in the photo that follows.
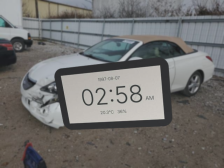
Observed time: 2:58
